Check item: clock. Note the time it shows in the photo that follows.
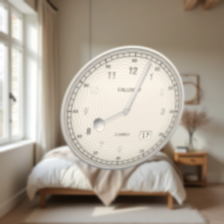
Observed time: 8:03
